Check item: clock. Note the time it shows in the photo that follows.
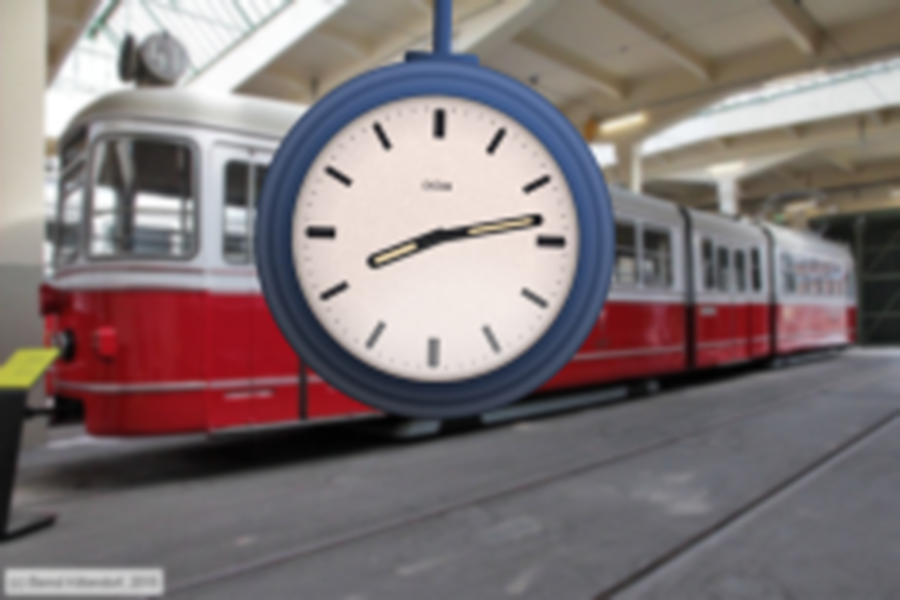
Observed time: 8:13
